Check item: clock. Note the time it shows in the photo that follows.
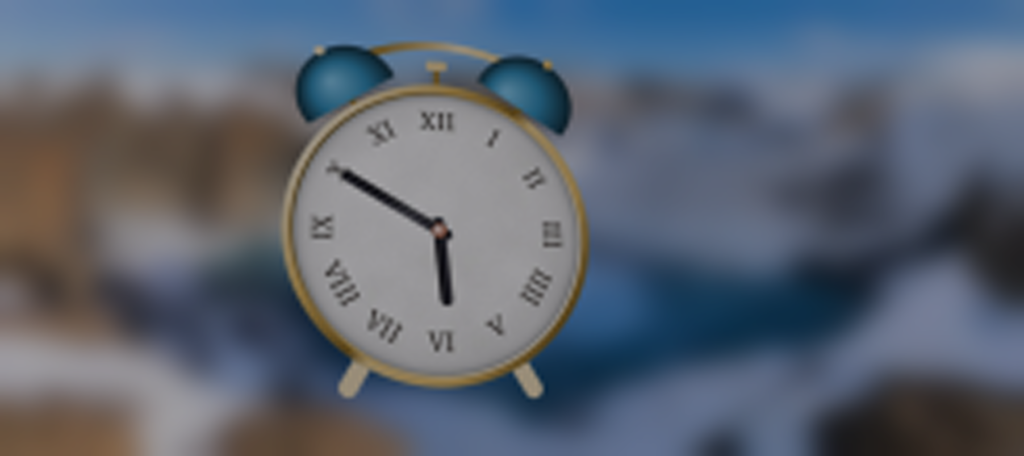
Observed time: 5:50
